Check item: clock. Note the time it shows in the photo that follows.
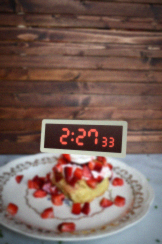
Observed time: 2:27:33
